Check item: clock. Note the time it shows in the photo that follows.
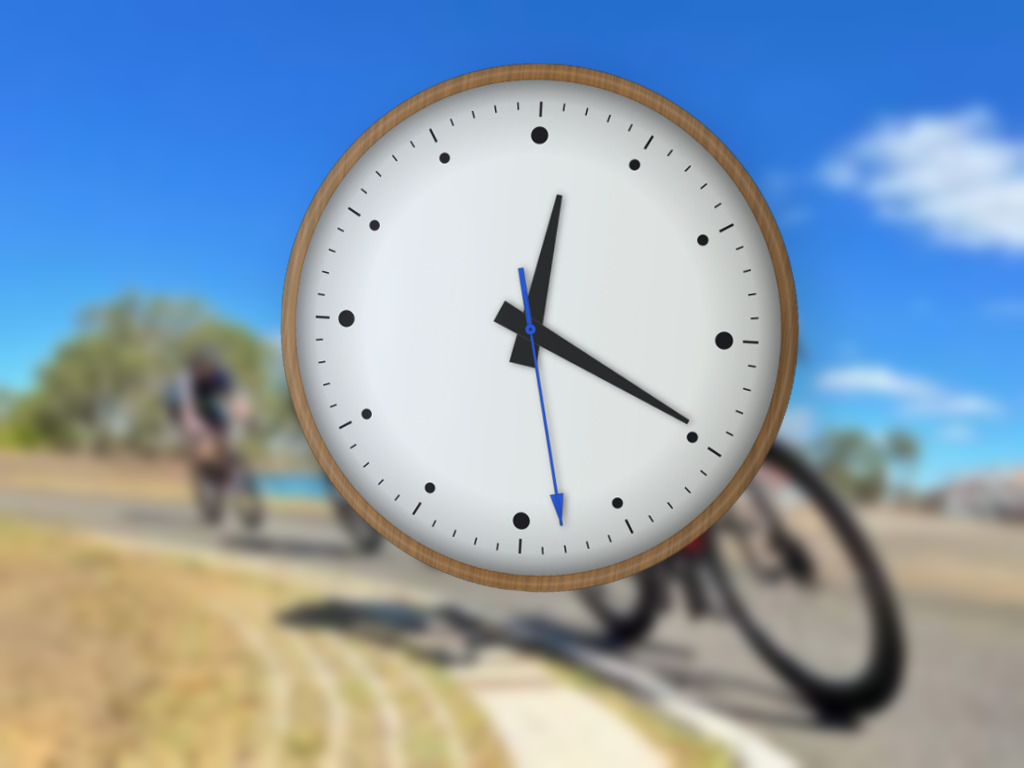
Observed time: 12:19:28
